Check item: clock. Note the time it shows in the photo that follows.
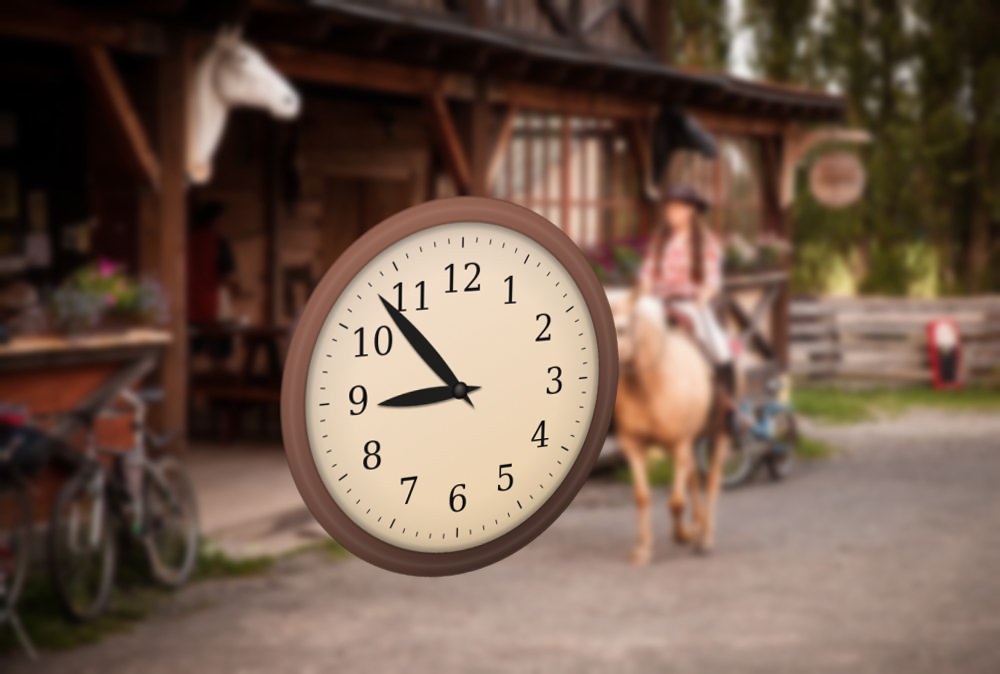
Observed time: 8:53
